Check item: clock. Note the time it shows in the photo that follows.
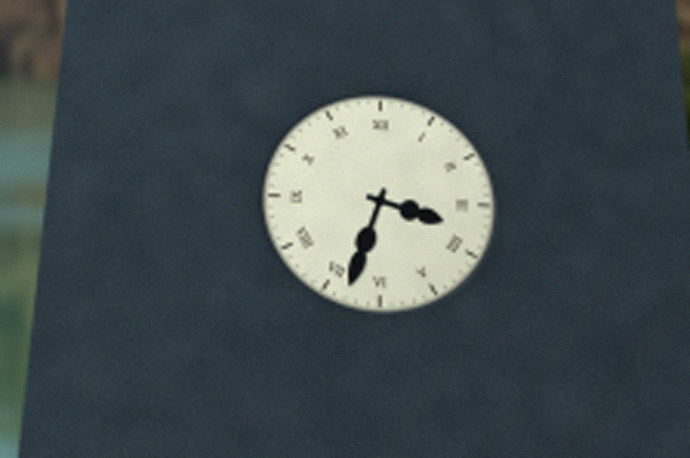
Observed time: 3:33
